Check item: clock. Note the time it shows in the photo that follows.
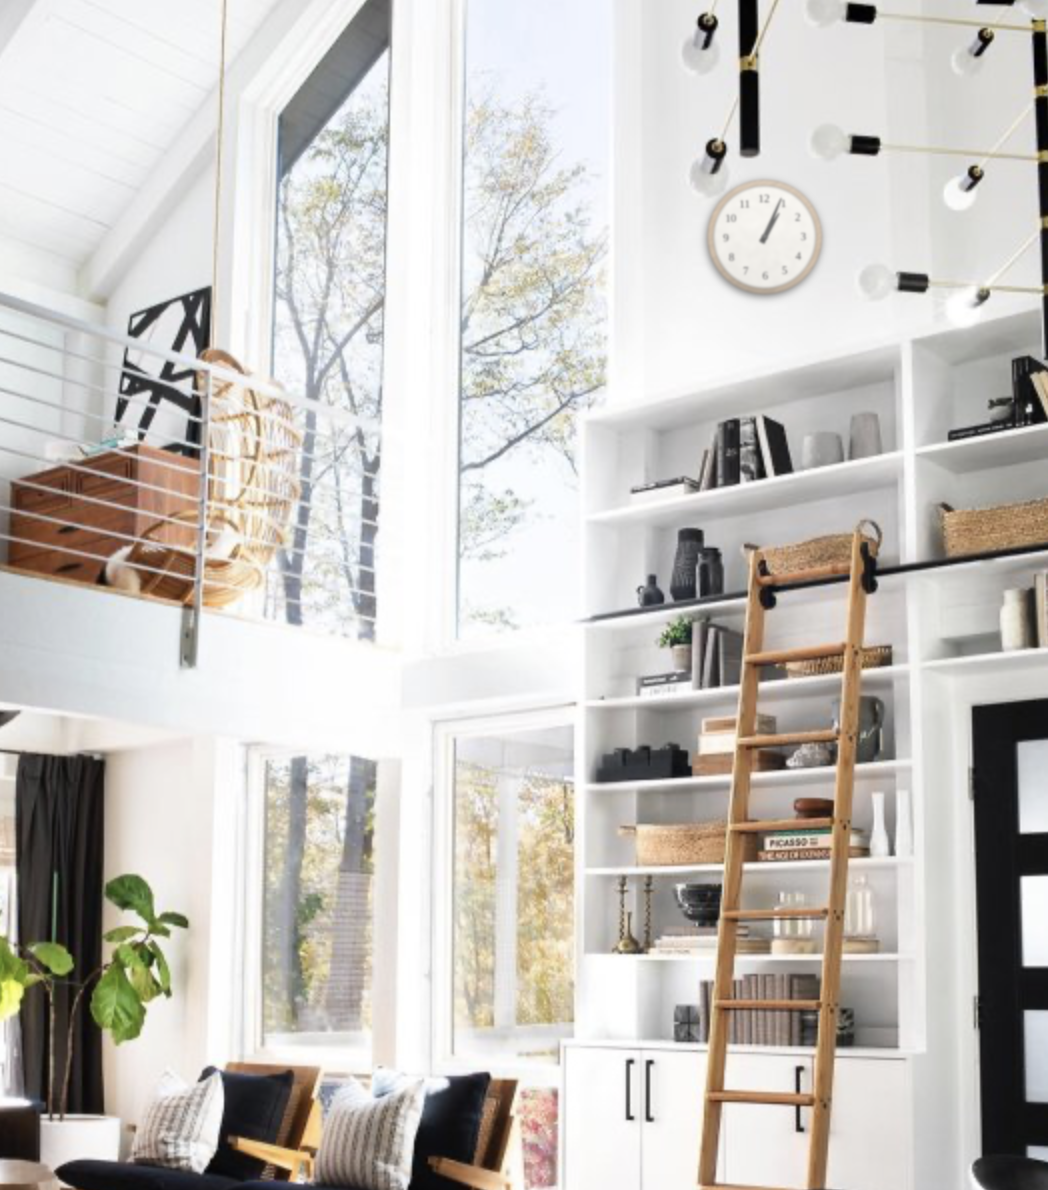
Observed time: 1:04
